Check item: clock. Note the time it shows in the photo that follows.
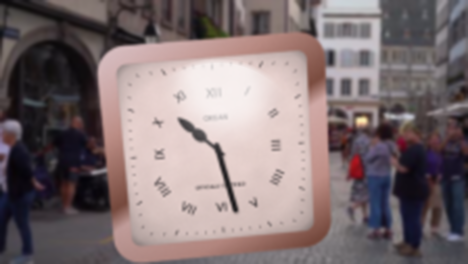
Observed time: 10:28
